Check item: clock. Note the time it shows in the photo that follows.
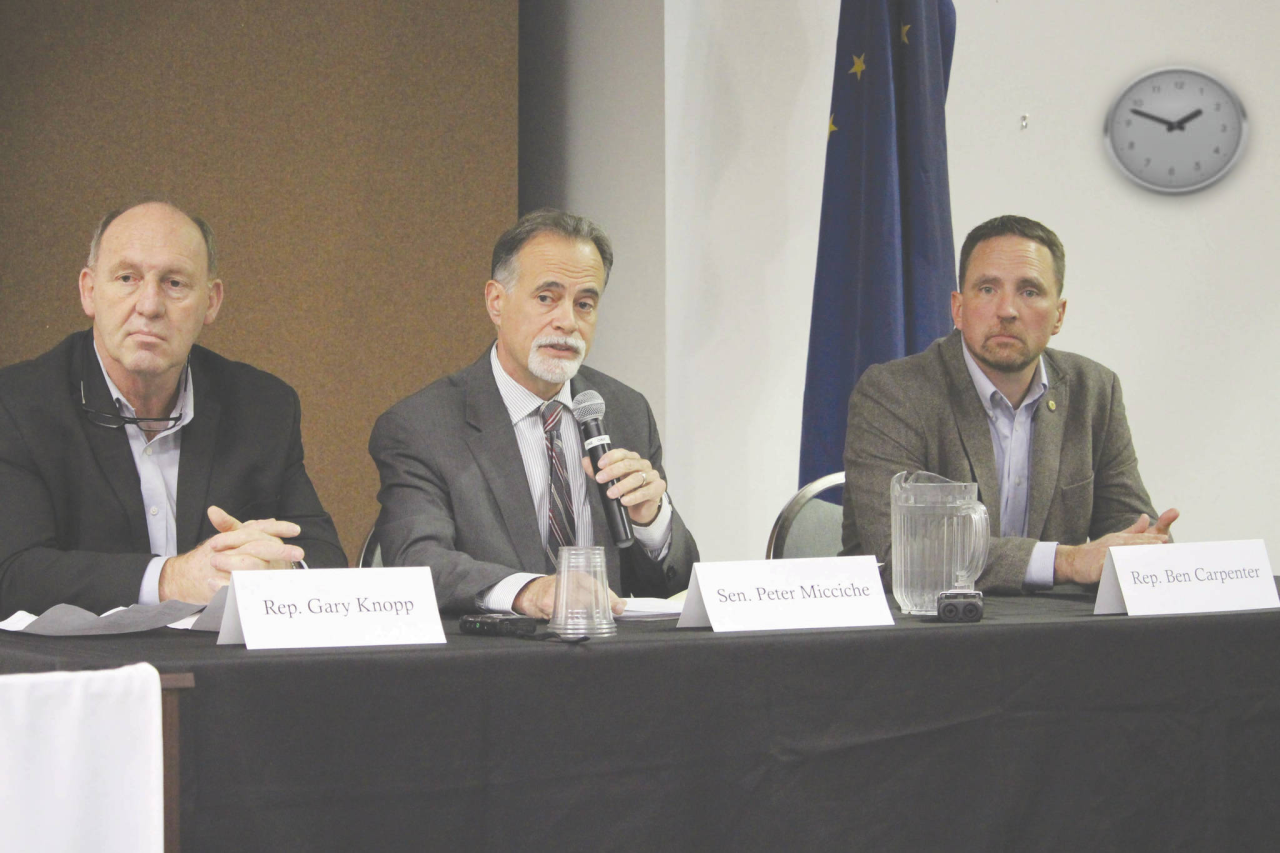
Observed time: 1:48
